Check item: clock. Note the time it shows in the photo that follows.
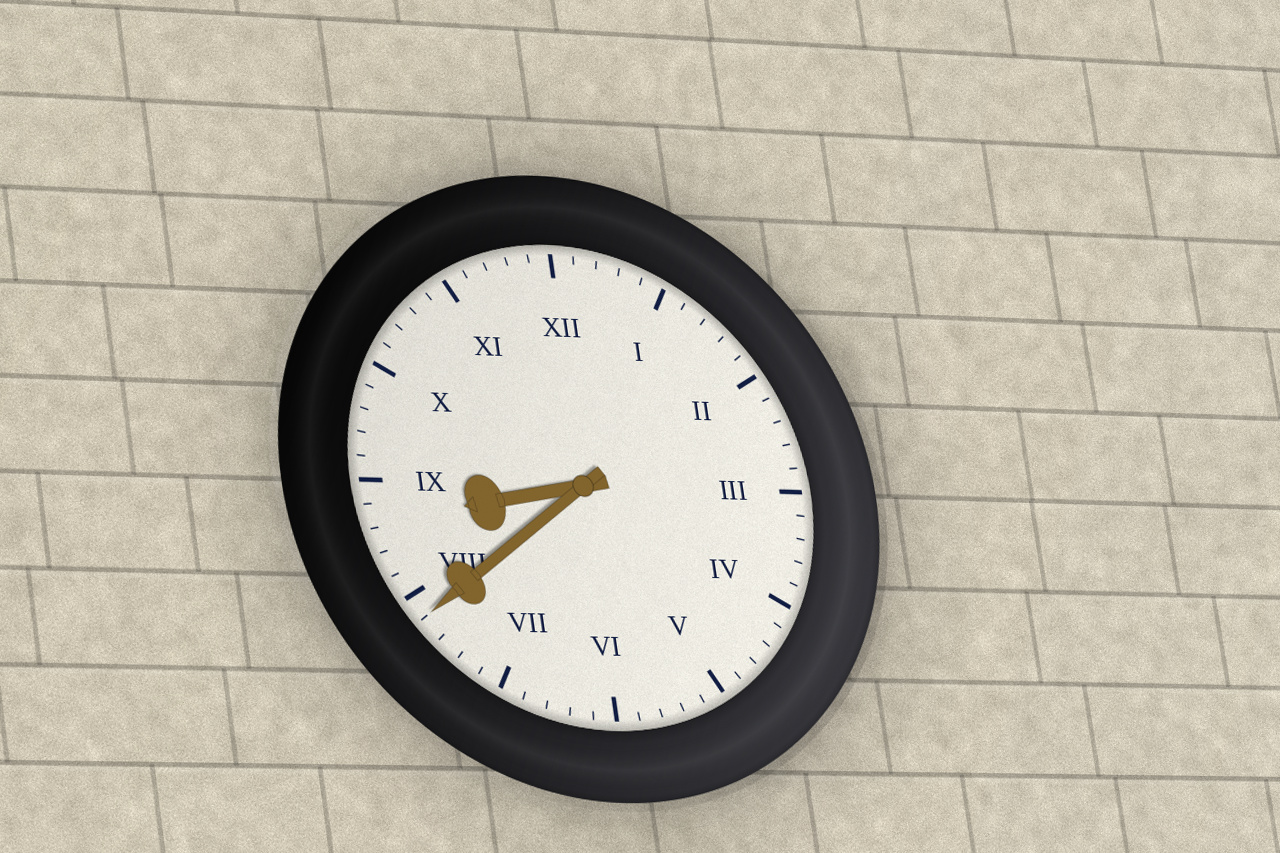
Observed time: 8:39
